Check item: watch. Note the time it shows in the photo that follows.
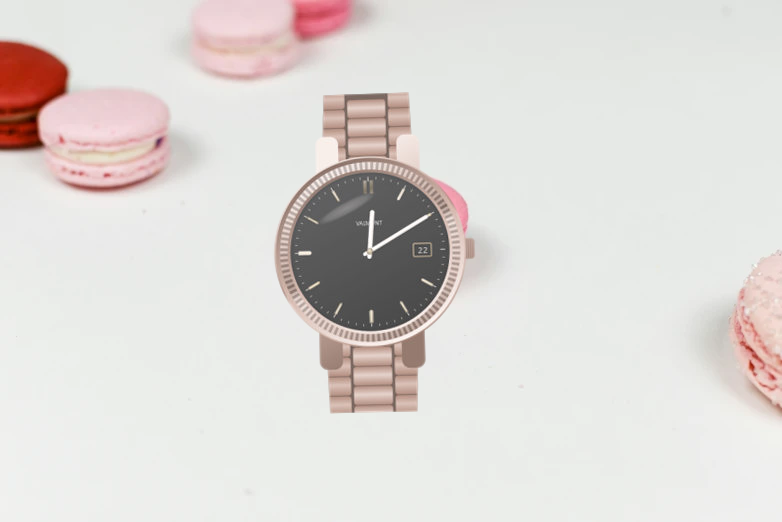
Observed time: 12:10
